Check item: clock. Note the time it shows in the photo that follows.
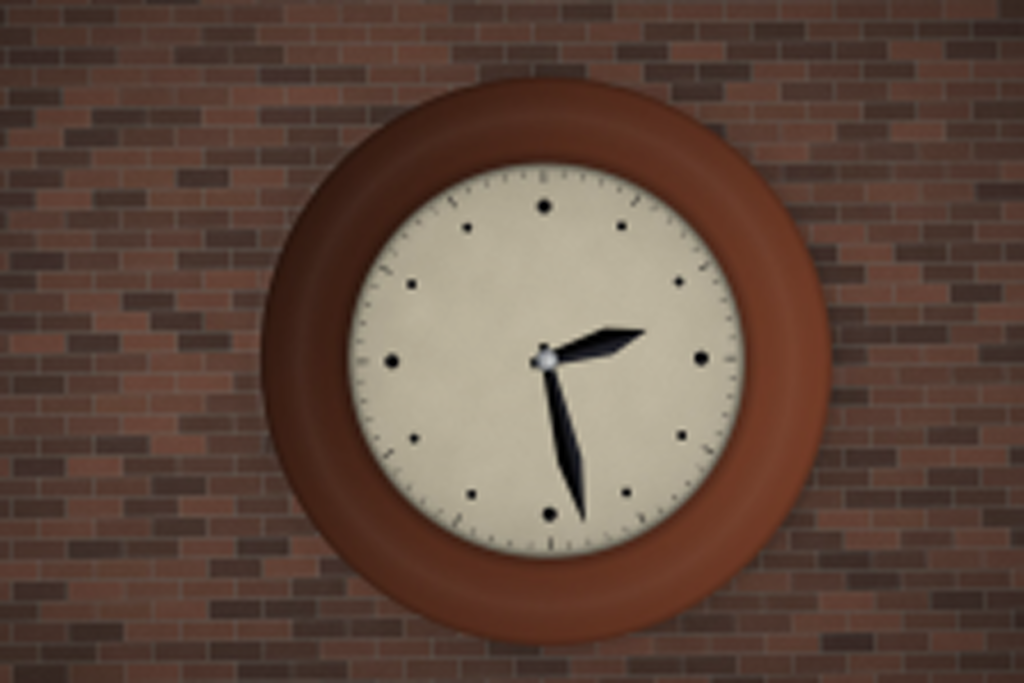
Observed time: 2:28
